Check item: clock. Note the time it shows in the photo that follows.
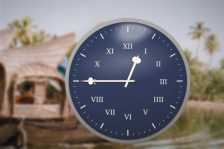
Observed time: 12:45
